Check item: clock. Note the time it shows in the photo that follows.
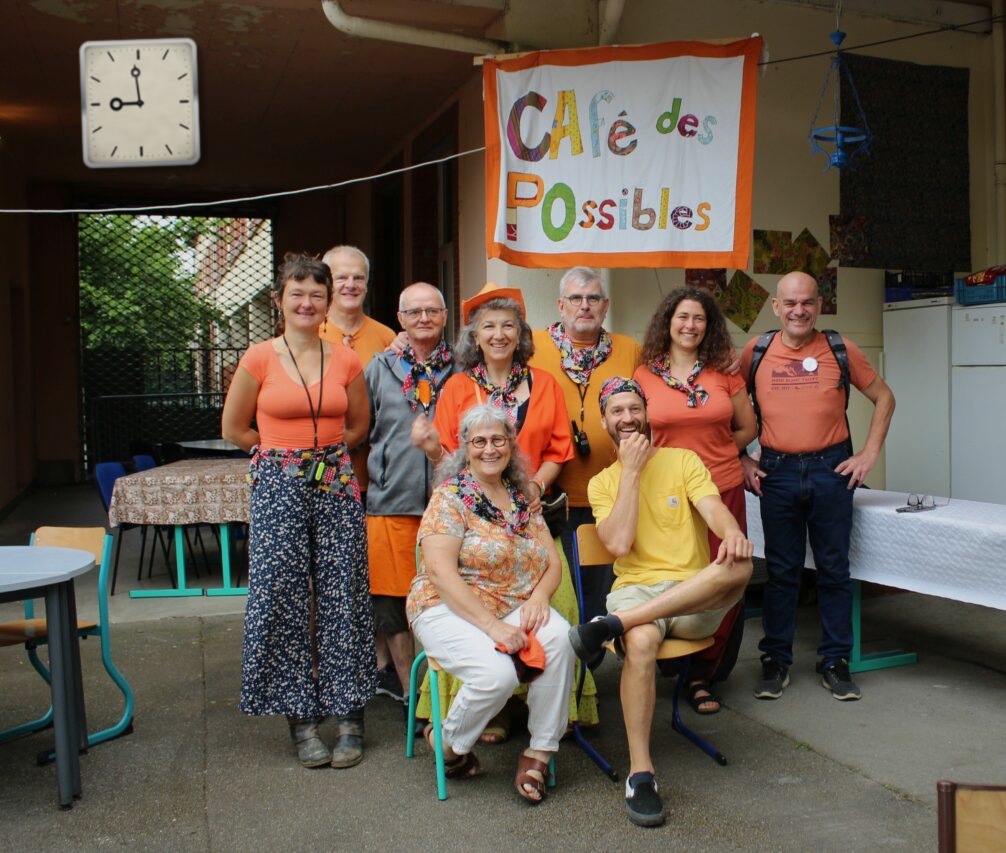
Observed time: 8:59
